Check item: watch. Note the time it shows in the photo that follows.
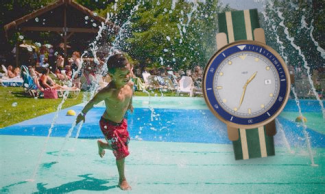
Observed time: 1:34
